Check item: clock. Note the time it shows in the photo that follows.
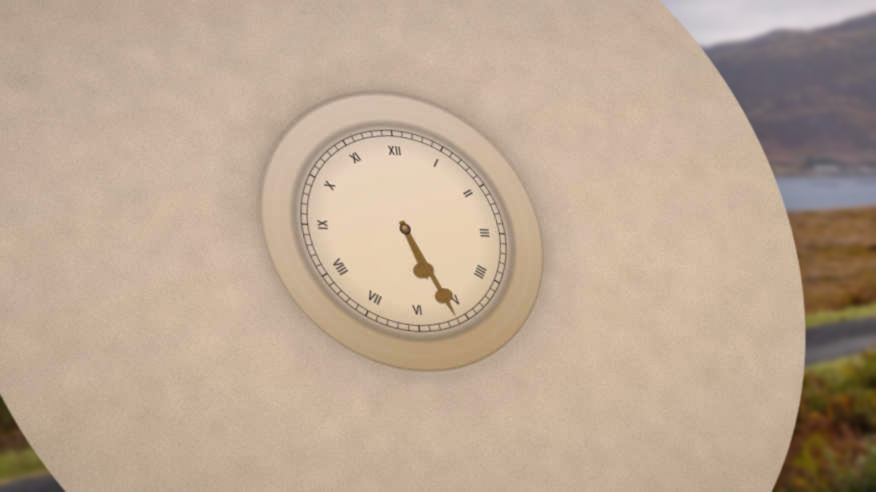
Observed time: 5:26
